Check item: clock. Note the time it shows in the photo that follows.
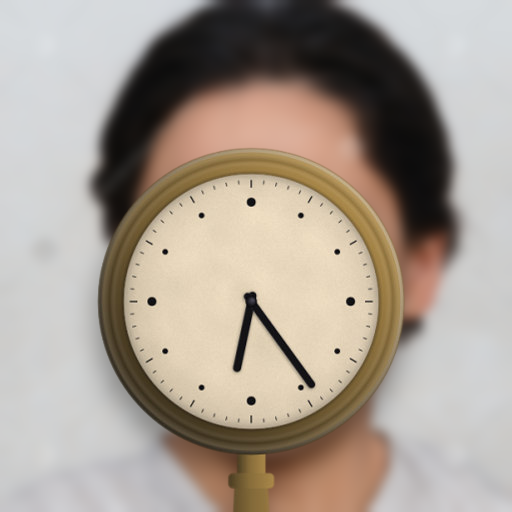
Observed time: 6:24
